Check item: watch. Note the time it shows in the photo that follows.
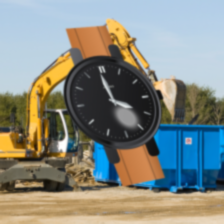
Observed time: 3:59
